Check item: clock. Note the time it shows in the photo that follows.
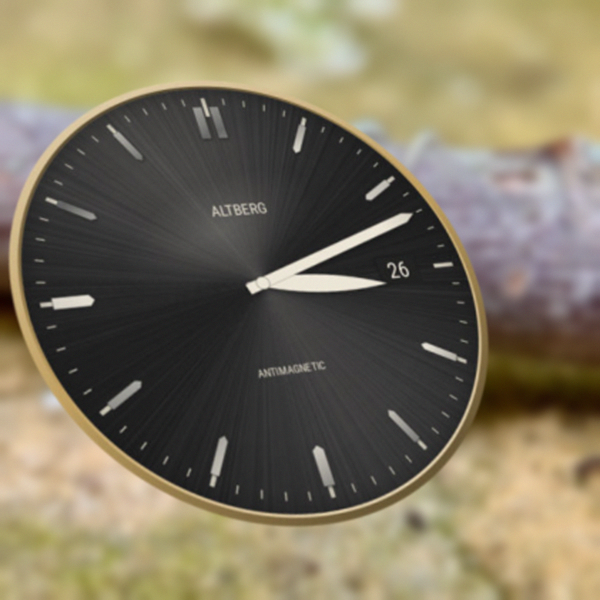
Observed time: 3:12
